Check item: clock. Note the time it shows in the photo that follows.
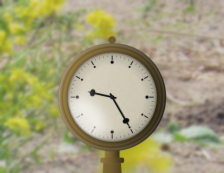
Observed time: 9:25
